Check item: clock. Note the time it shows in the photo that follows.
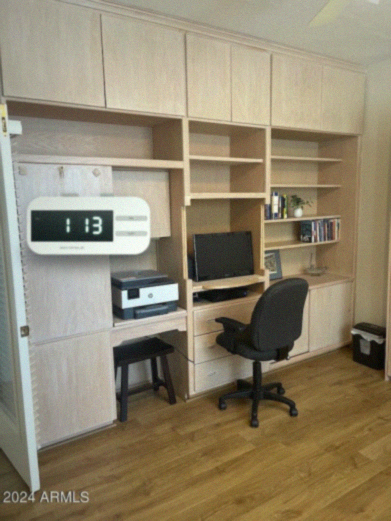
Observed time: 1:13
